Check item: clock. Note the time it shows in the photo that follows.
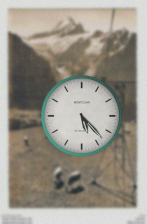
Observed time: 5:23
